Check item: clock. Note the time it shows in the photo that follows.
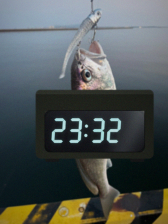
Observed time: 23:32
